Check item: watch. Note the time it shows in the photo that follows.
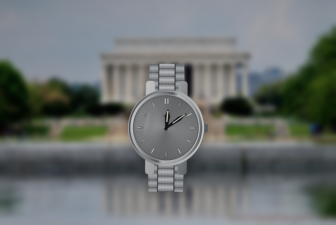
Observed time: 12:09
